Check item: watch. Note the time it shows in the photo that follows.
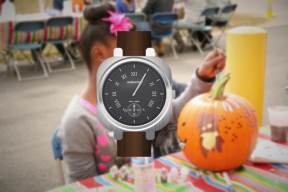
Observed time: 1:05
